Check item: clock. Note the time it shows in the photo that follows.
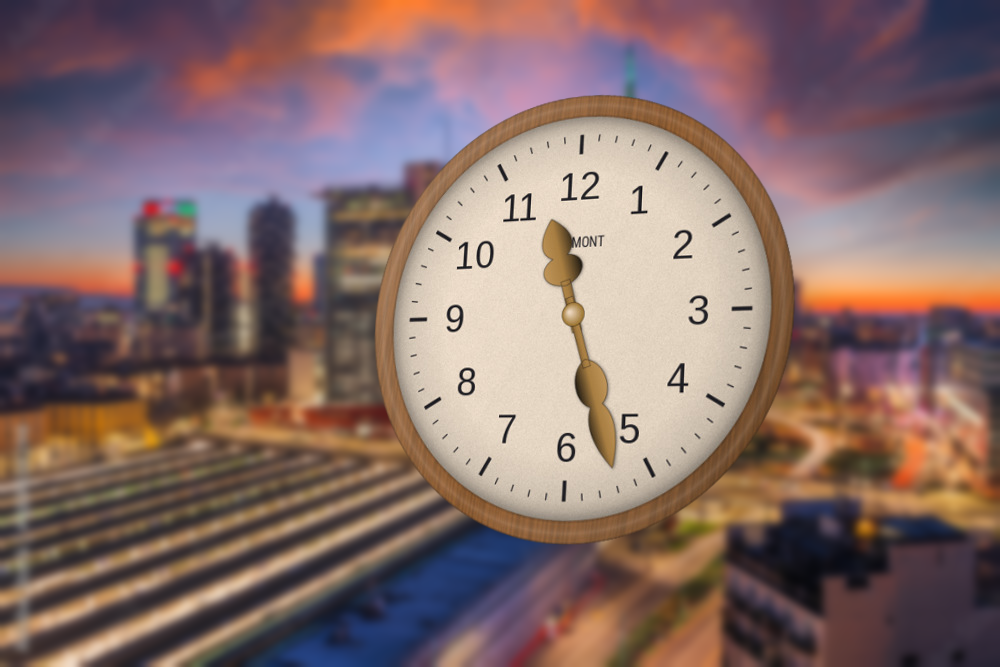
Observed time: 11:27
